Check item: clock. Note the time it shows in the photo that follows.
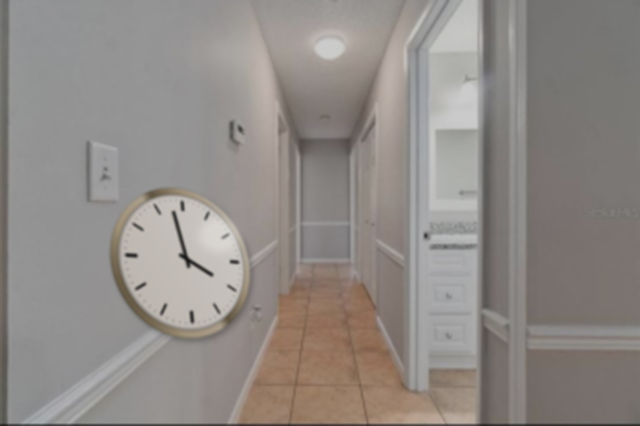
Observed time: 3:58
